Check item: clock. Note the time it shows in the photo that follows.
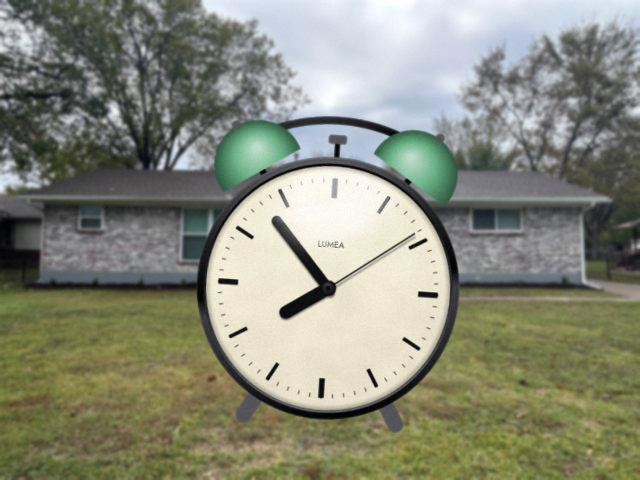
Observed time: 7:53:09
